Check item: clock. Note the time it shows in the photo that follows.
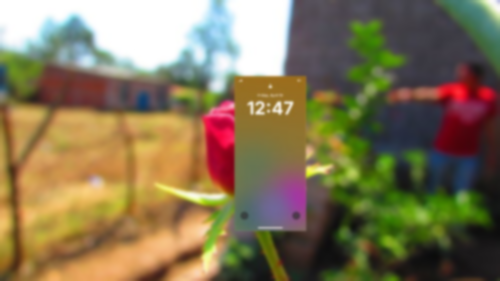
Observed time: 12:47
